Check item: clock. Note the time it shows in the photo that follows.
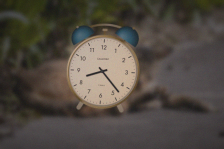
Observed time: 8:23
